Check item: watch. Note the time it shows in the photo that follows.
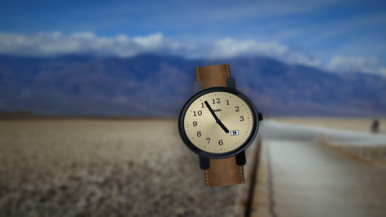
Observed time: 4:56
